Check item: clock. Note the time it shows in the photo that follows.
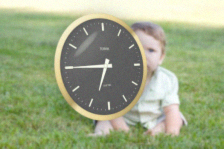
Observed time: 6:45
